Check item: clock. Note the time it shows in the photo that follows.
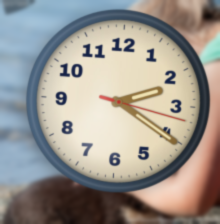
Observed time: 2:20:17
